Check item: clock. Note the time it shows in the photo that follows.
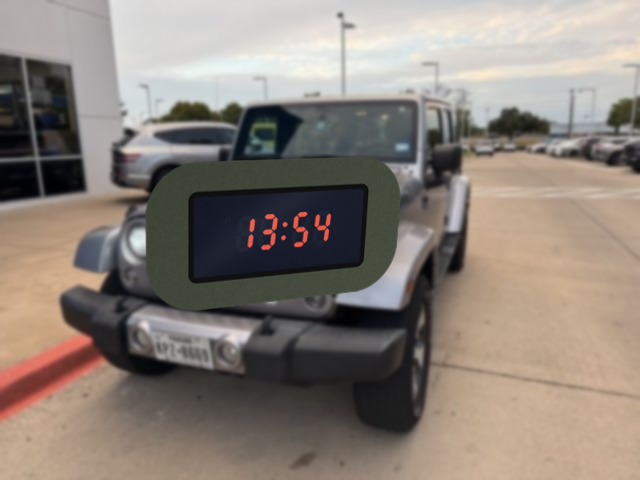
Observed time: 13:54
